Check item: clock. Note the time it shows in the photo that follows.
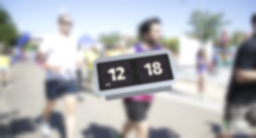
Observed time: 12:18
